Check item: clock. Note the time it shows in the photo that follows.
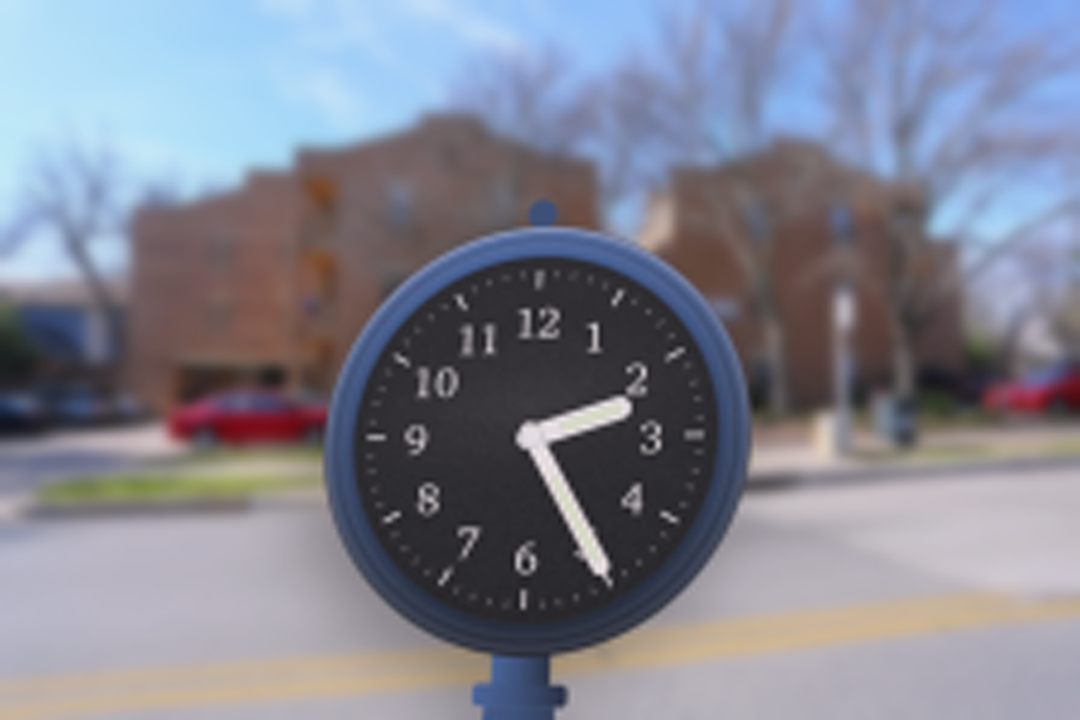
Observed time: 2:25
